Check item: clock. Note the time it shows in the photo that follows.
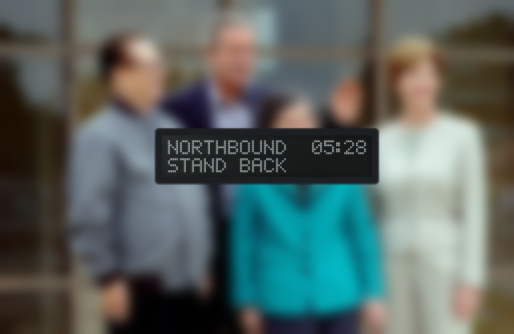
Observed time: 5:28
